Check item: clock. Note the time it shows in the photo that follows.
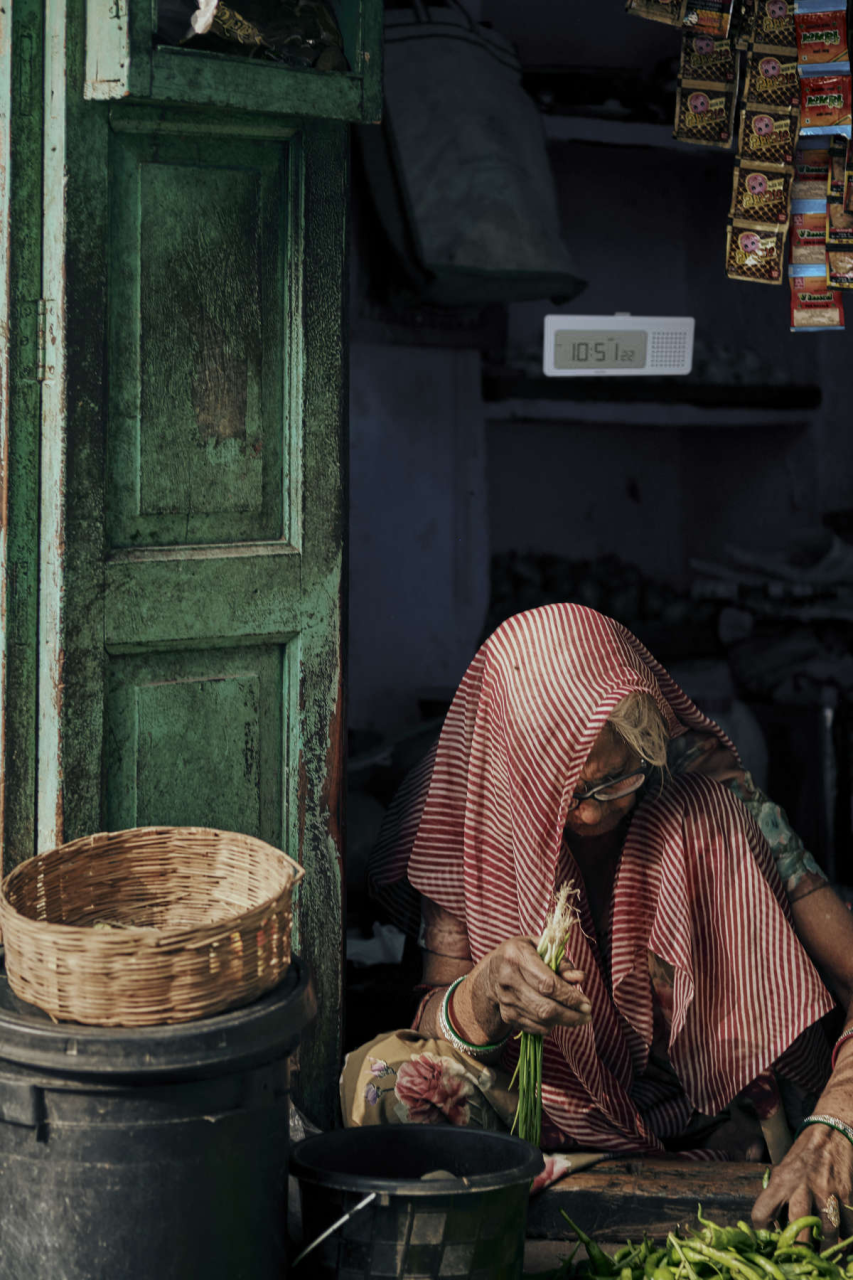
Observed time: 10:51
